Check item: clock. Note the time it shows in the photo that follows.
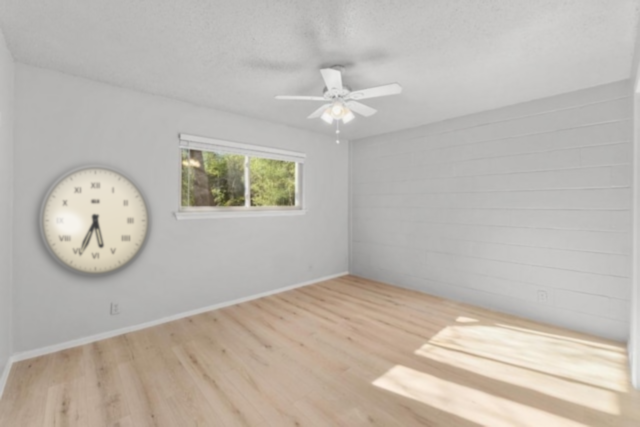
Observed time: 5:34
